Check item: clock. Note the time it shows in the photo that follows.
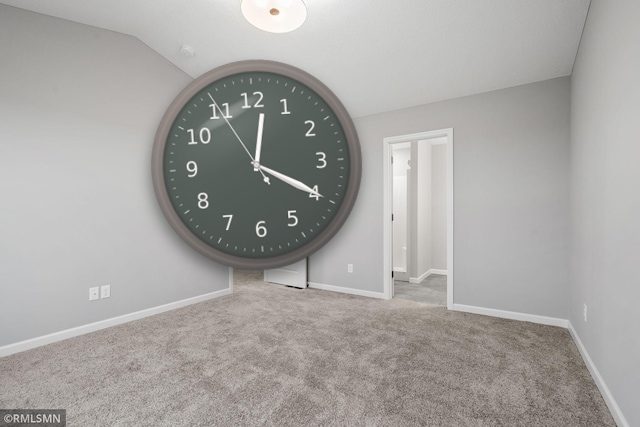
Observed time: 12:19:55
